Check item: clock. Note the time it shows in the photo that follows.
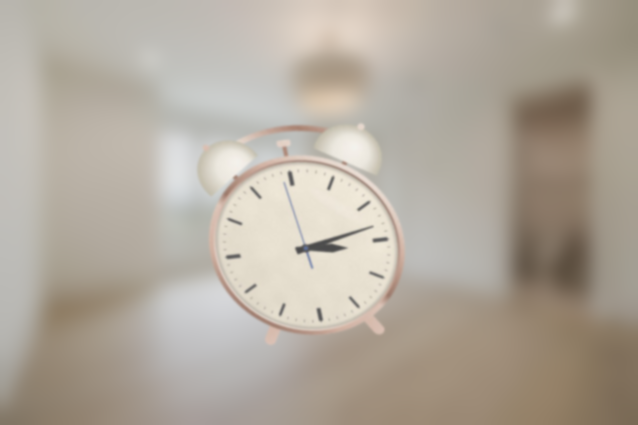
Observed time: 3:12:59
